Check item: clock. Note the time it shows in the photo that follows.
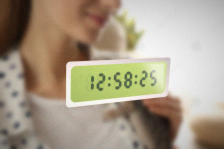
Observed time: 12:58:25
